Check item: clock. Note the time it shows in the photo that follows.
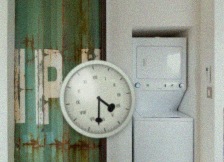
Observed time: 4:32
